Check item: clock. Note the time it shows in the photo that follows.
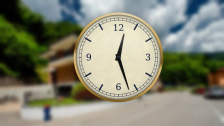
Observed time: 12:27
